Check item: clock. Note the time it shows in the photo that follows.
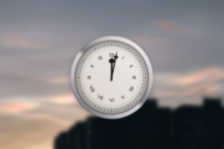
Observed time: 12:02
